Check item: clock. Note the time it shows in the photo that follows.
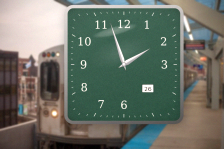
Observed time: 1:57
